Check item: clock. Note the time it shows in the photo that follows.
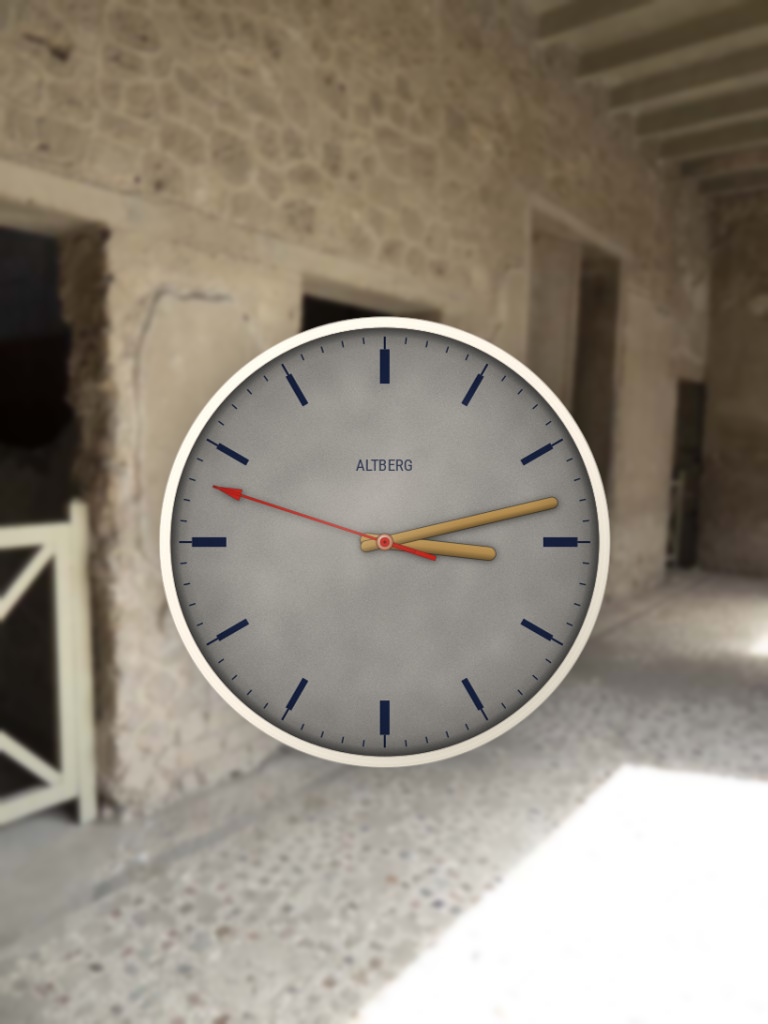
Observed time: 3:12:48
